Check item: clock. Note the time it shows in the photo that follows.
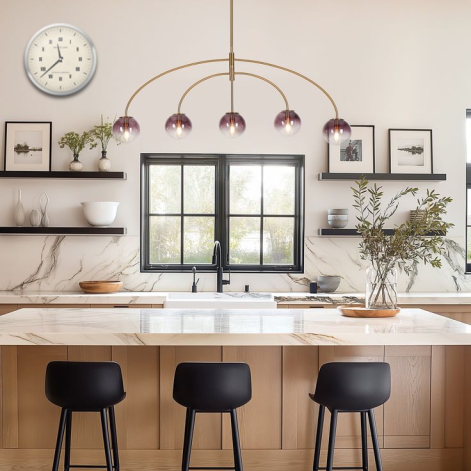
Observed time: 11:38
